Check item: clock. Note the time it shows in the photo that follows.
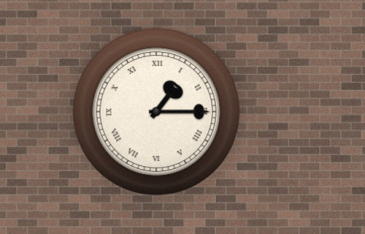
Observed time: 1:15
